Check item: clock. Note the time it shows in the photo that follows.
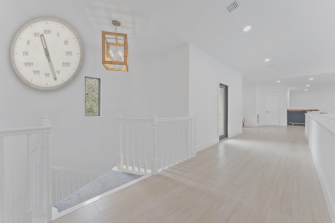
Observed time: 11:27
